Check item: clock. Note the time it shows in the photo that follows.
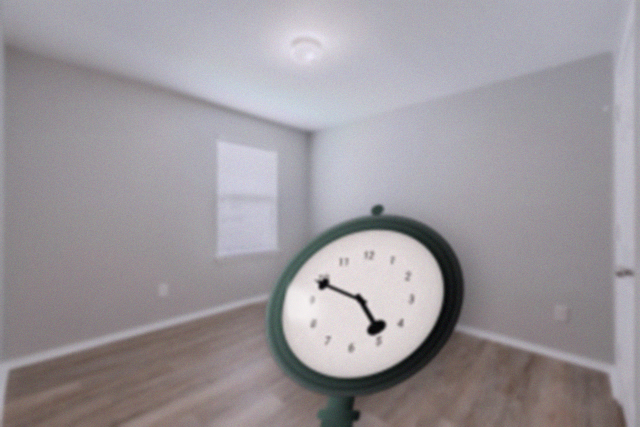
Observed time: 4:49
